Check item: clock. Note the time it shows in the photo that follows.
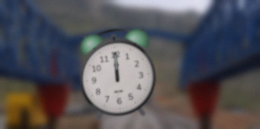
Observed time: 12:00
